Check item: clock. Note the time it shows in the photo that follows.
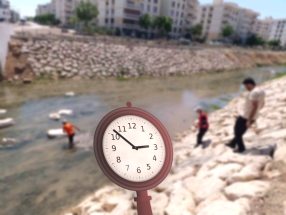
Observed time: 2:52
